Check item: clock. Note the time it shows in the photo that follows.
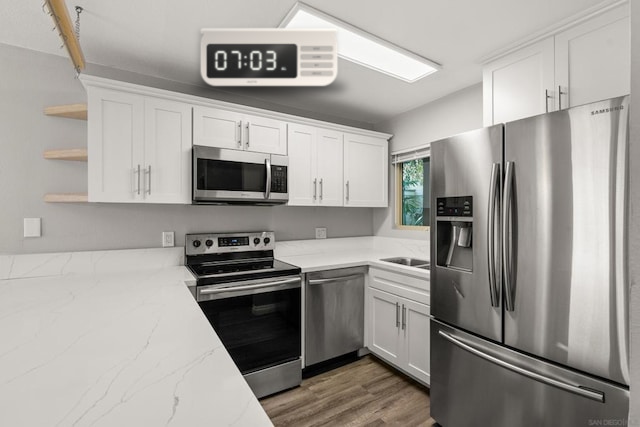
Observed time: 7:03
